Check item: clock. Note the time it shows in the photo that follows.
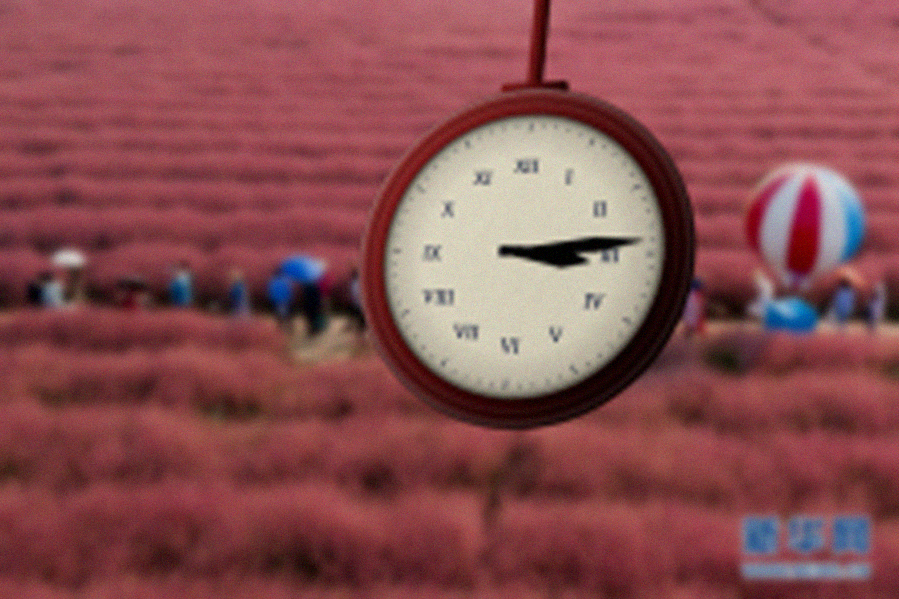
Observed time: 3:14
